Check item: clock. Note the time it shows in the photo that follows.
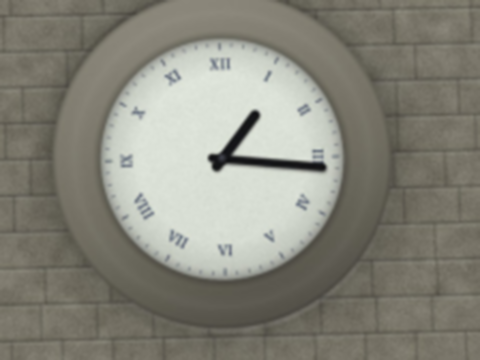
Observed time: 1:16
